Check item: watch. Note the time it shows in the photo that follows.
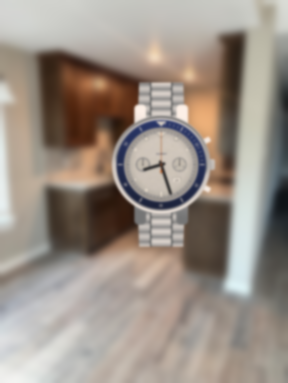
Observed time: 8:27
